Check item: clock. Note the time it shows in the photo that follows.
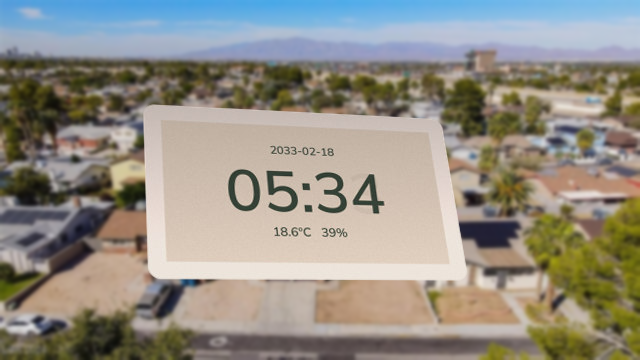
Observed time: 5:34
